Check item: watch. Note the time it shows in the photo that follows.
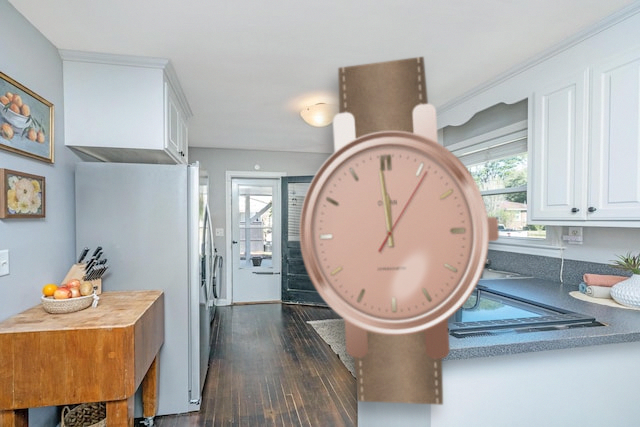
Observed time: 11:59:06
